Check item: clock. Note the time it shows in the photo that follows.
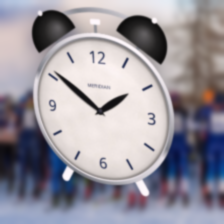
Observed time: 1:51
